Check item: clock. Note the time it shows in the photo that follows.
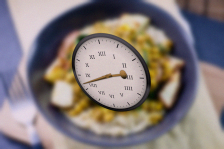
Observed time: 2:42
